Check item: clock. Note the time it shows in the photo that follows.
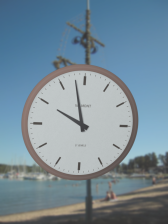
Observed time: 9:58
